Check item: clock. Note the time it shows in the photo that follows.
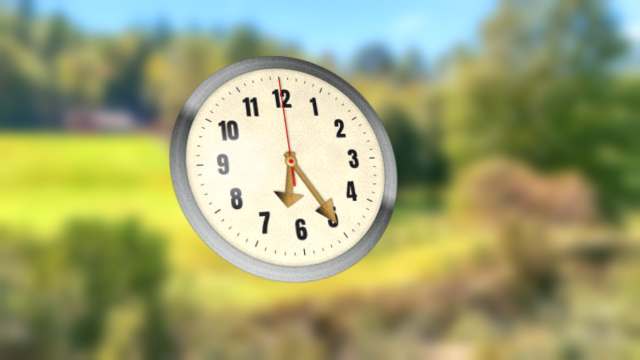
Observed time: 6:25:00
